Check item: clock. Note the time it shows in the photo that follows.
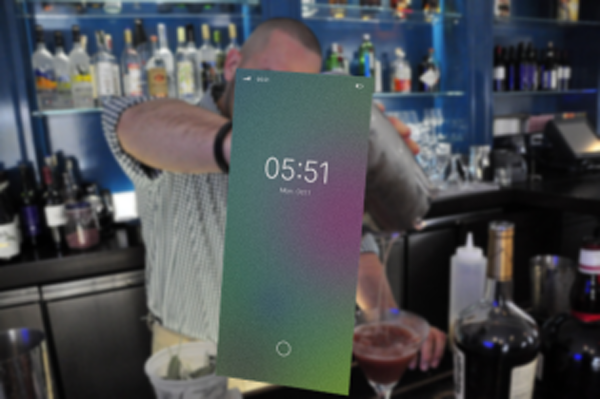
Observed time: 5:51
